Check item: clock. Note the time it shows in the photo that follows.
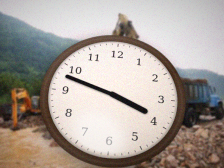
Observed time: 3:48
